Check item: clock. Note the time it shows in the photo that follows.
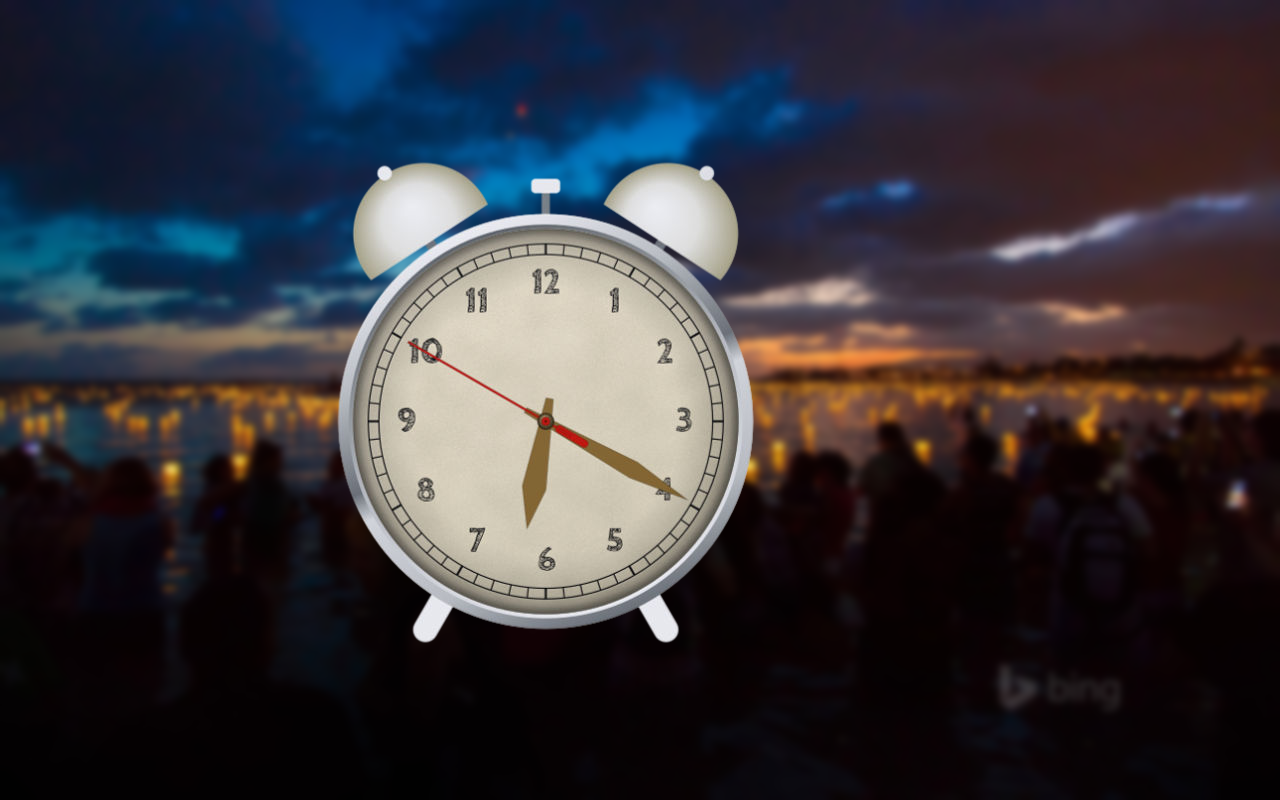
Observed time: 6:19:50
